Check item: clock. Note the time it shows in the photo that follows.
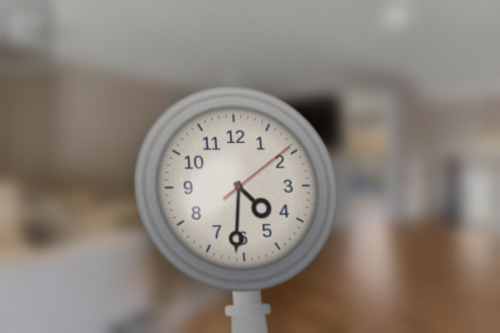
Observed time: 4:31:09
